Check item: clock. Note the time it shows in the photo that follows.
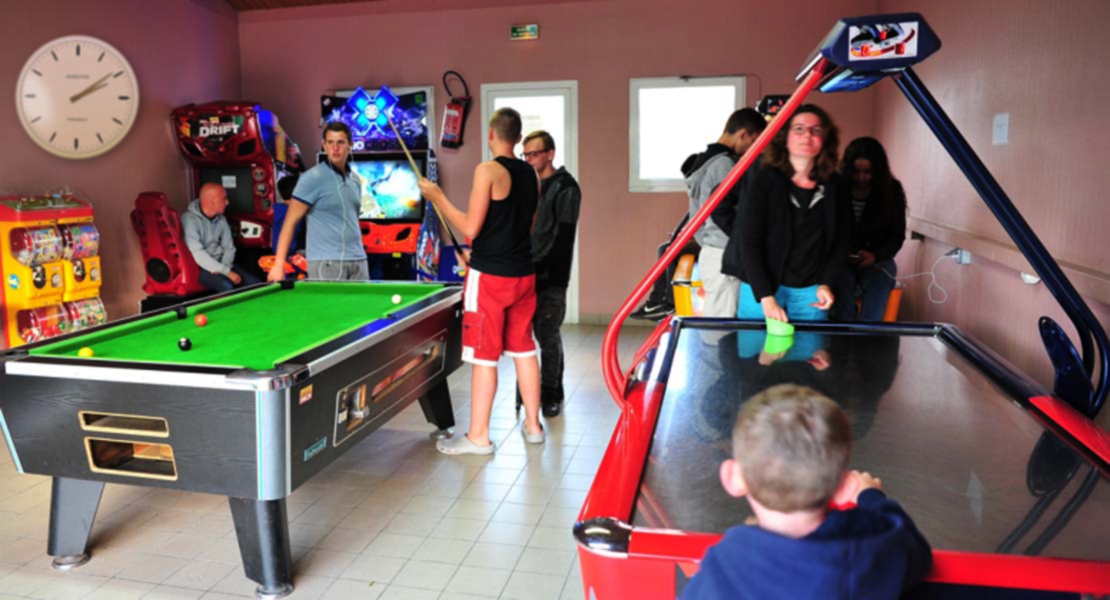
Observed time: 2:09
